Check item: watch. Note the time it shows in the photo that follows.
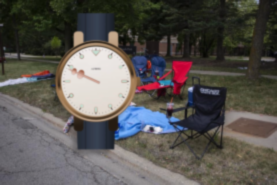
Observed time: 9:49
